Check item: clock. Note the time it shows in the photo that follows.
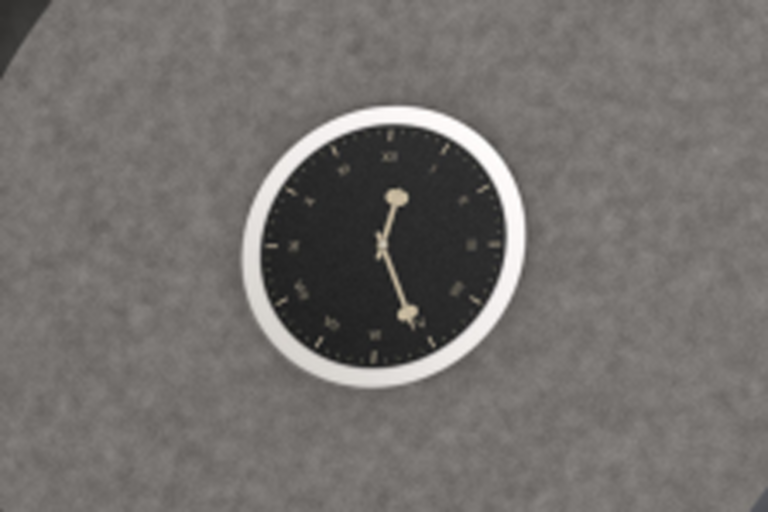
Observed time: 12:26
